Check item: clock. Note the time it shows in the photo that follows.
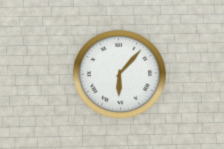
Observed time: 6:07
